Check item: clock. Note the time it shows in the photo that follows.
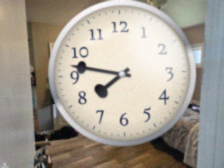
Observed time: 7:47
